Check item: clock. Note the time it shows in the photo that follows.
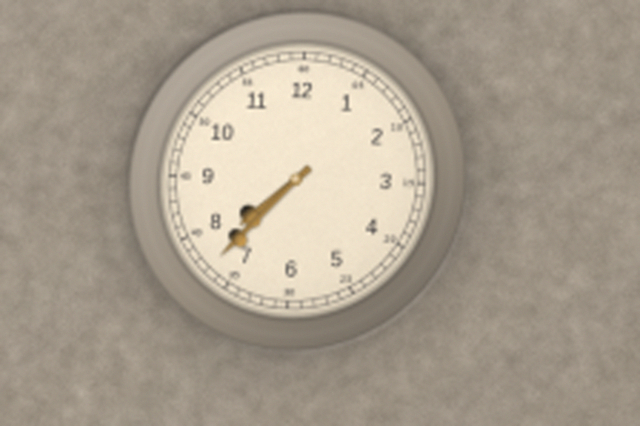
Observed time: 7:37
